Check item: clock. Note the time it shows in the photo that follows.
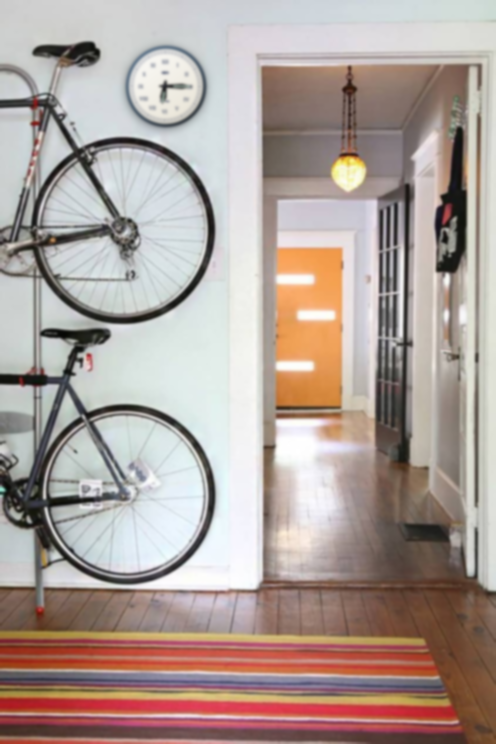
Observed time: 6:15
